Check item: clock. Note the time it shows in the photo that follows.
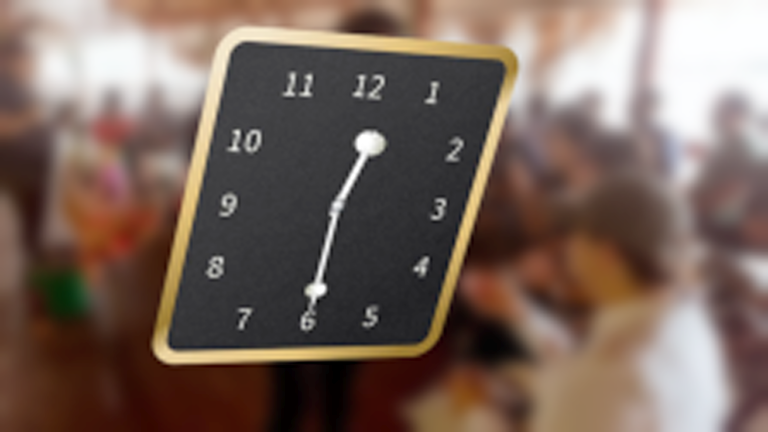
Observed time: 12:30
